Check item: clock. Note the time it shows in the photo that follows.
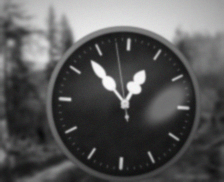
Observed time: 12:52:58
